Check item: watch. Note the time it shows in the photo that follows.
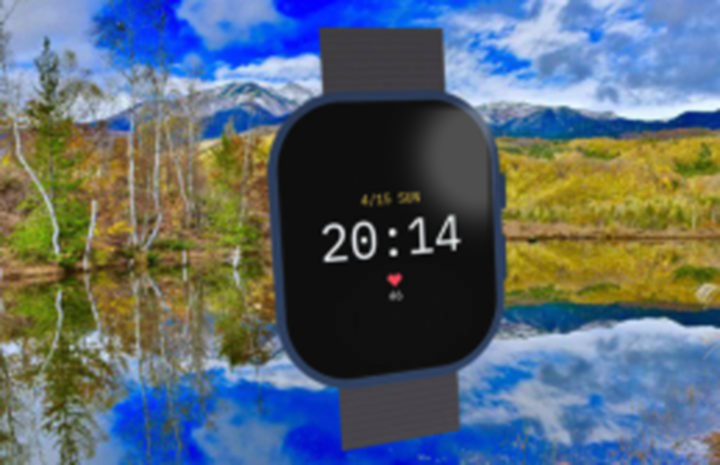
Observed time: 20:14
